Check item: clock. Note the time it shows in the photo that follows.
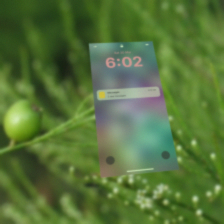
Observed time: 6:02
